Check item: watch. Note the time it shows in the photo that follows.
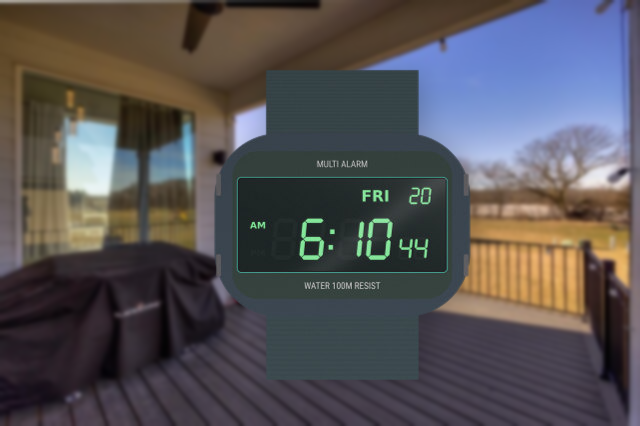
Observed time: 6:10:44
